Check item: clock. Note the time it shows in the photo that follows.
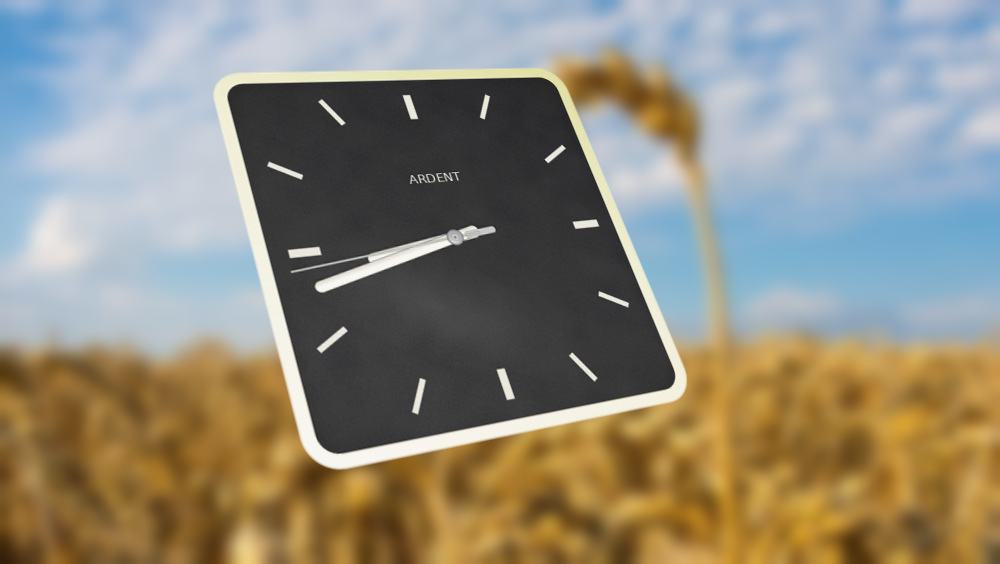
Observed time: 8:42:44
